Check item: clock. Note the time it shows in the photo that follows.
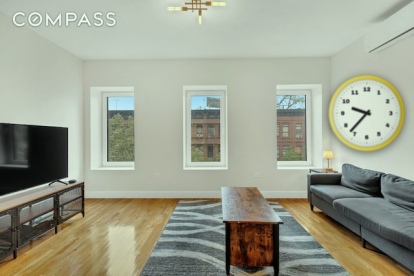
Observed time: 9:37
